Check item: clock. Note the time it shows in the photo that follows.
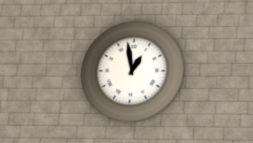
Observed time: 12:58
